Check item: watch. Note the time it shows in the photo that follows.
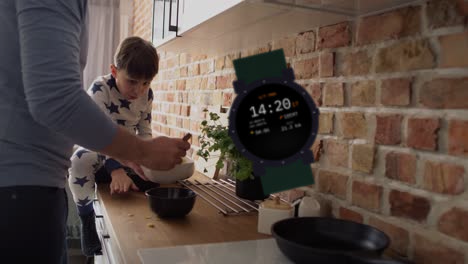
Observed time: 14:20
